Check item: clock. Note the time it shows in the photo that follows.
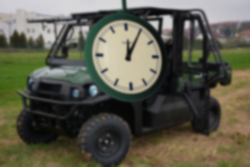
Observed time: 12:05
